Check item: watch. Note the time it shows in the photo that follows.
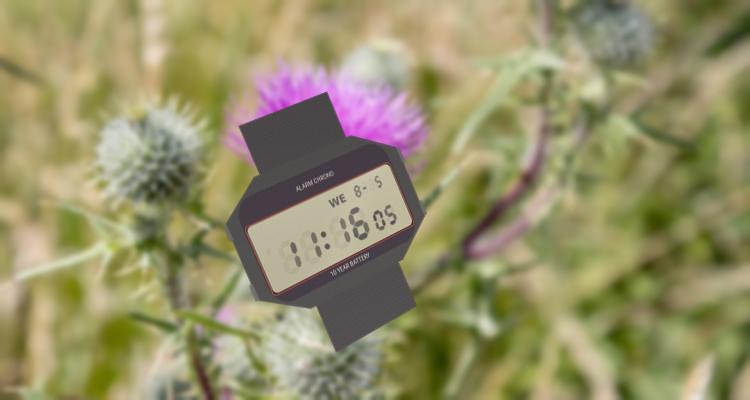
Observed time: 11:16:05
